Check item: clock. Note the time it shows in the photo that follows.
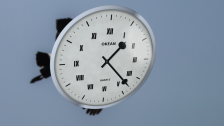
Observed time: 1:23
